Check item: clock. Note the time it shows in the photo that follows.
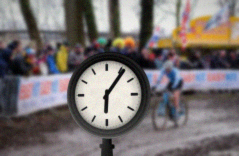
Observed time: 6:06
